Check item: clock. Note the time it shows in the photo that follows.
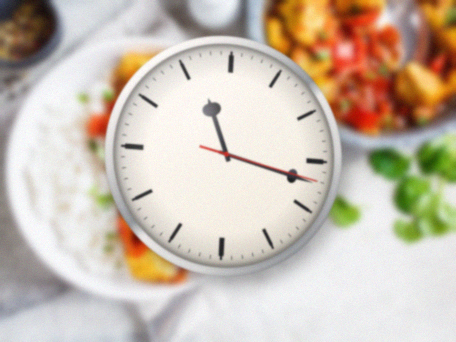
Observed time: 11:17:17
